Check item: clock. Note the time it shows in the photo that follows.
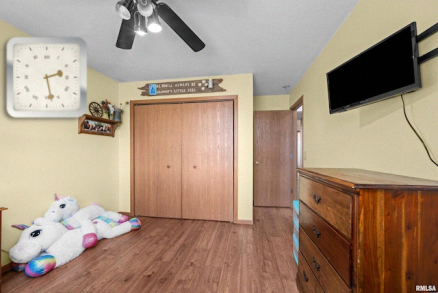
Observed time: 2:28
